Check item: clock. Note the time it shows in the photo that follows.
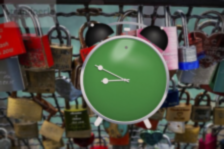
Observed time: 8:49
